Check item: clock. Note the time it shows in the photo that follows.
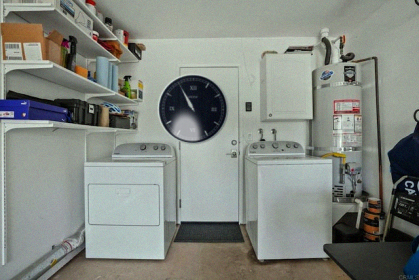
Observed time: 10:55
